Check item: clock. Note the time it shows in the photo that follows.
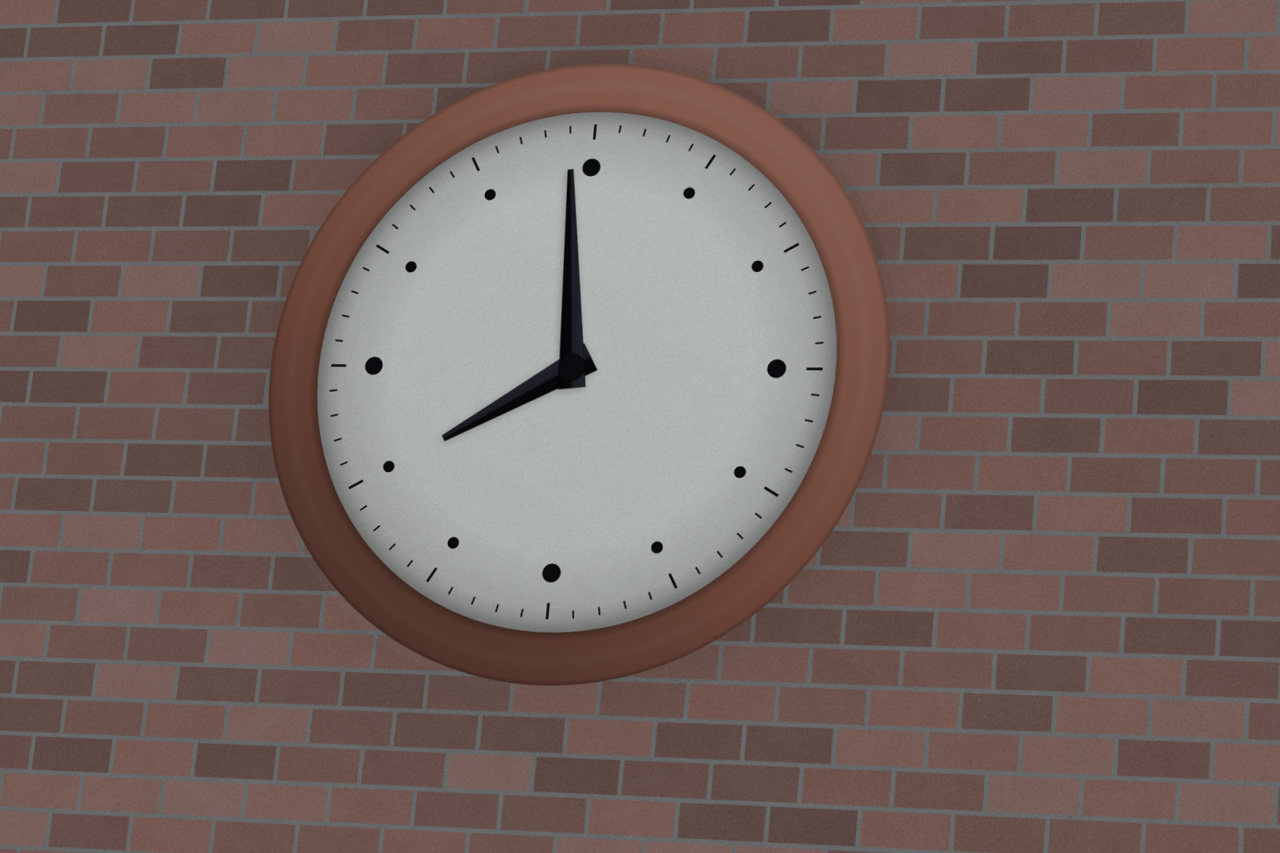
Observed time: 7:59
